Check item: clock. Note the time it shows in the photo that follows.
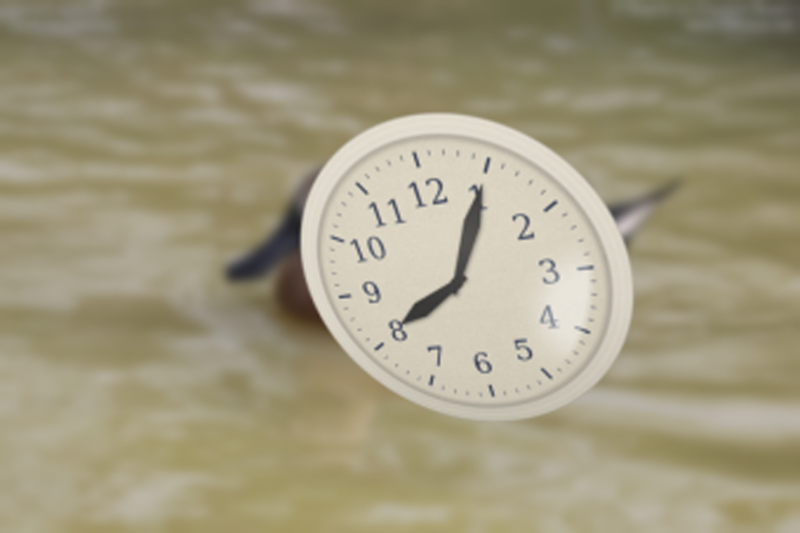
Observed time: 8:05
